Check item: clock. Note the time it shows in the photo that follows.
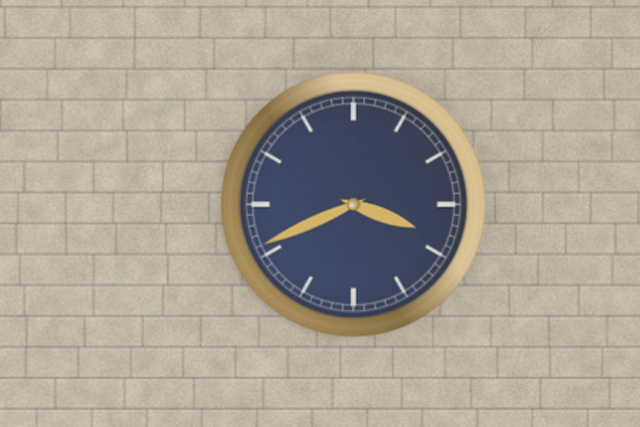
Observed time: 3:41
